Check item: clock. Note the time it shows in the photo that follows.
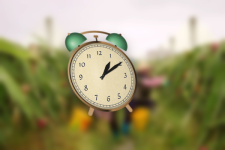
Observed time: 1:10
